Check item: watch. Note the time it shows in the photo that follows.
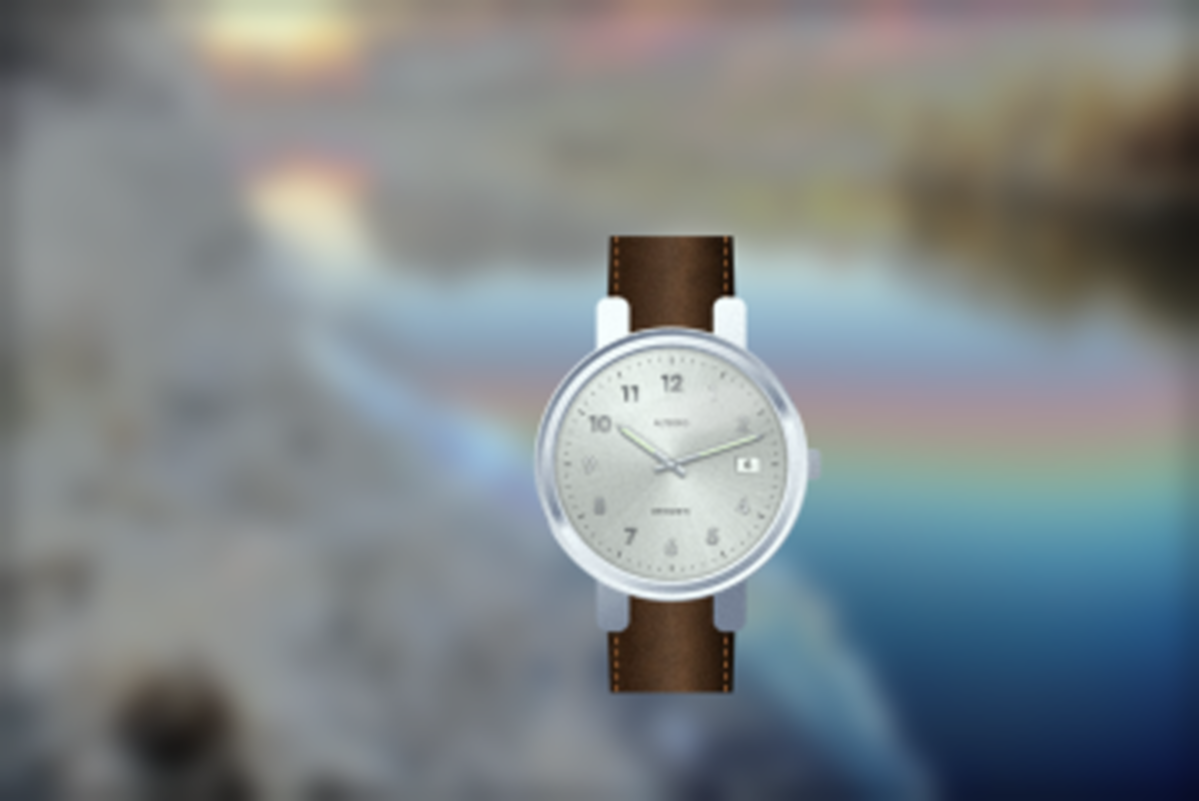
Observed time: 10:12
